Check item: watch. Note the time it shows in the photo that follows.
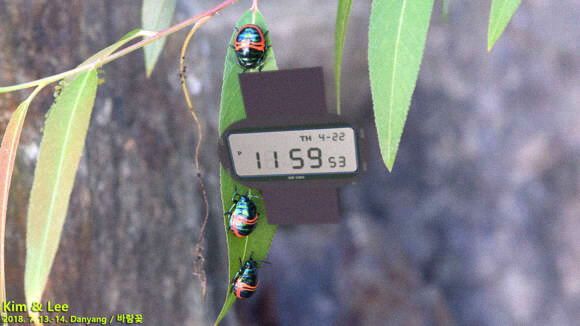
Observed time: 11:59:53
